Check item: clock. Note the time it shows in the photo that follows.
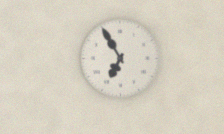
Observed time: 6:55
